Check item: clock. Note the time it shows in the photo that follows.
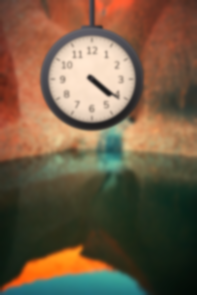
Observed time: 4:21
